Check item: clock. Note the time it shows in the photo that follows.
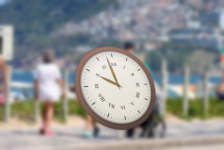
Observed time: 9:58
